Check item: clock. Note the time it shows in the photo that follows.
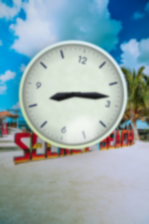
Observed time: 8:13
